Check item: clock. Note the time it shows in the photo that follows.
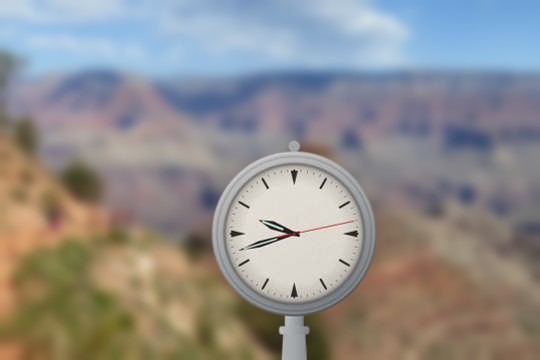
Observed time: 9:42:13
